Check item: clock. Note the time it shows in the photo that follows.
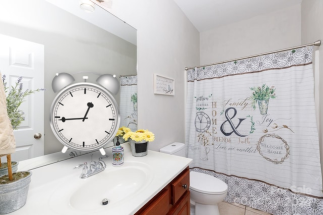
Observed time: 12:44
